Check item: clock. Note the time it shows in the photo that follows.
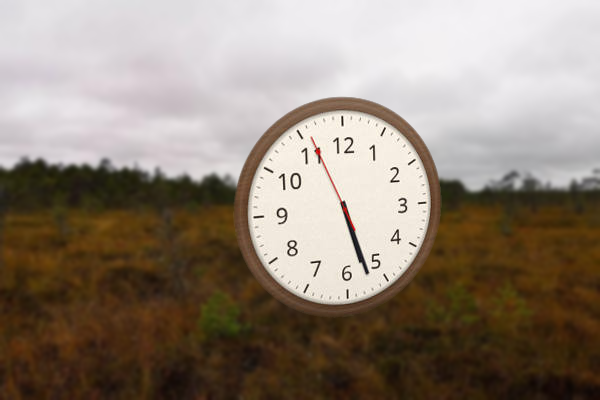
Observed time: 5:26:56
